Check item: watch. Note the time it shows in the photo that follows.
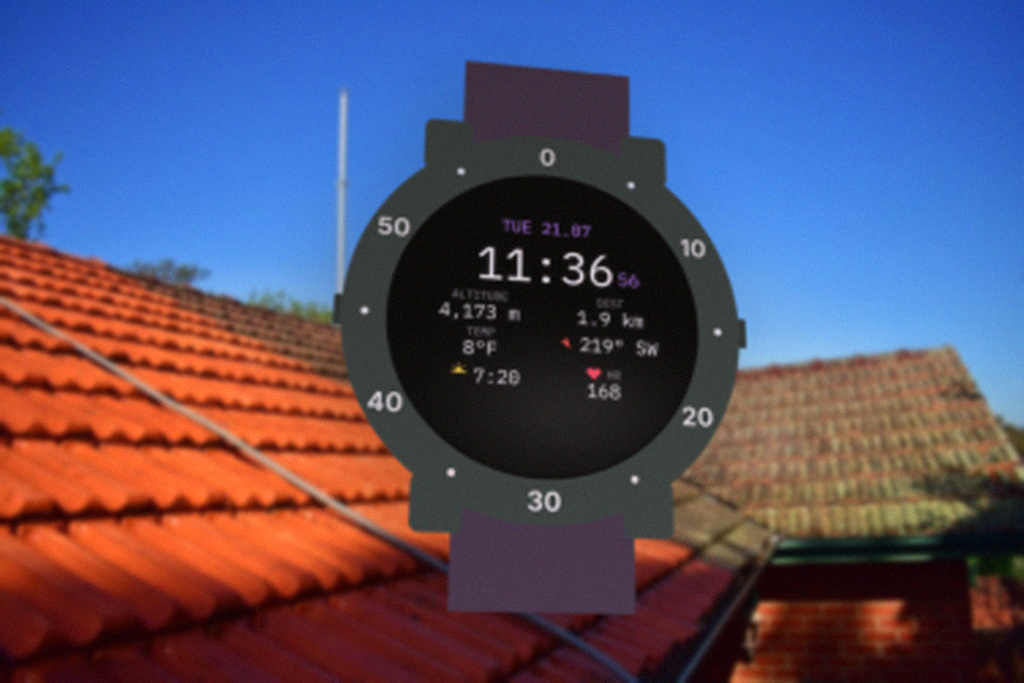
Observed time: 11:36
